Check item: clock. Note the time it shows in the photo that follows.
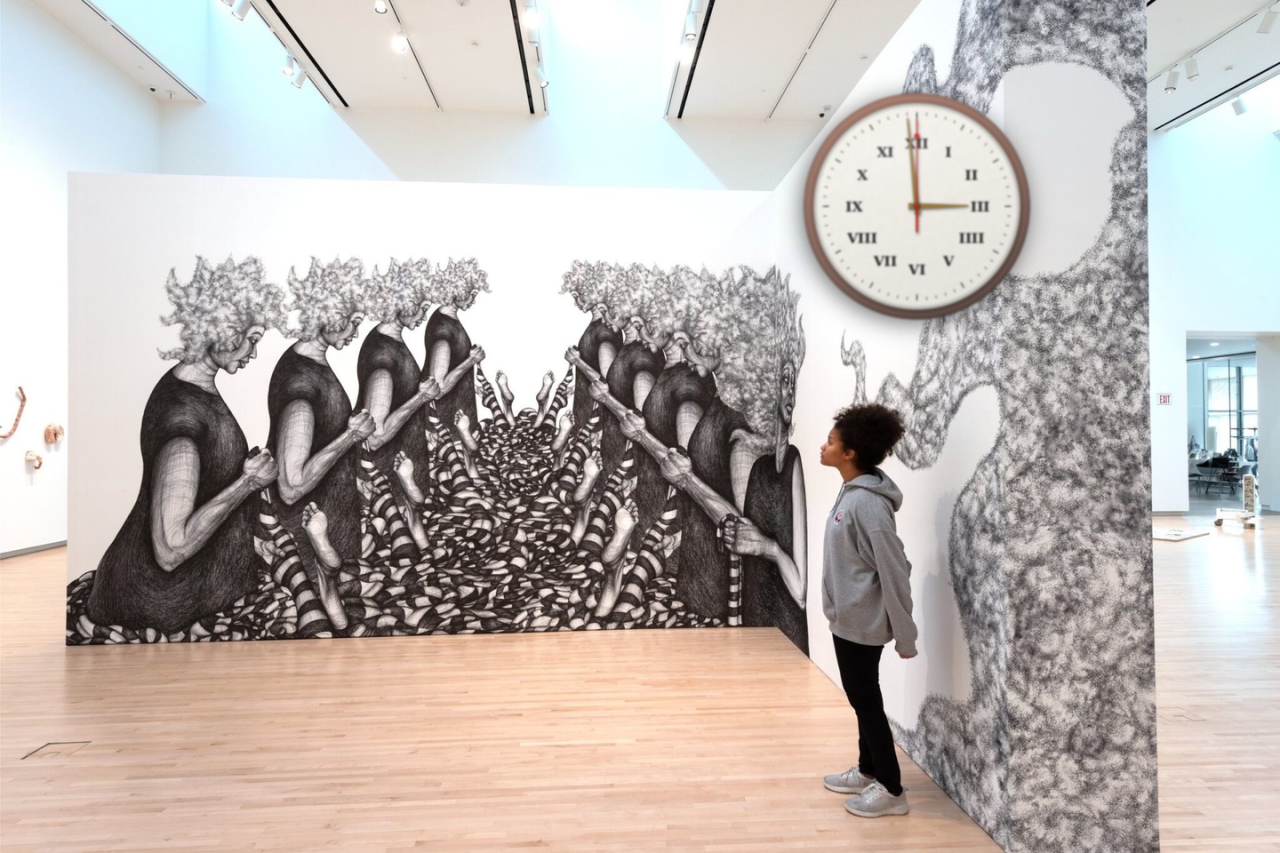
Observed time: 2:59:00
